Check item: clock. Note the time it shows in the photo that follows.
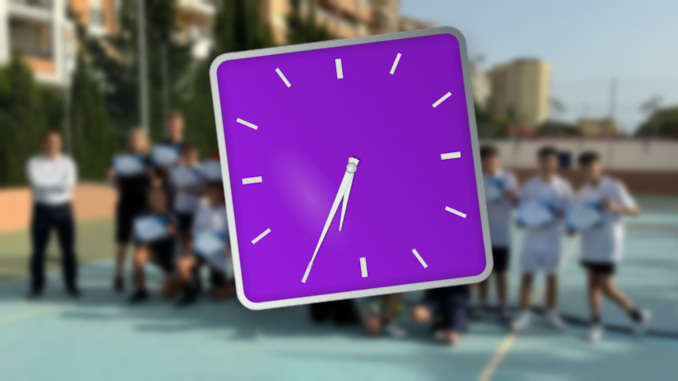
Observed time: 6:35
